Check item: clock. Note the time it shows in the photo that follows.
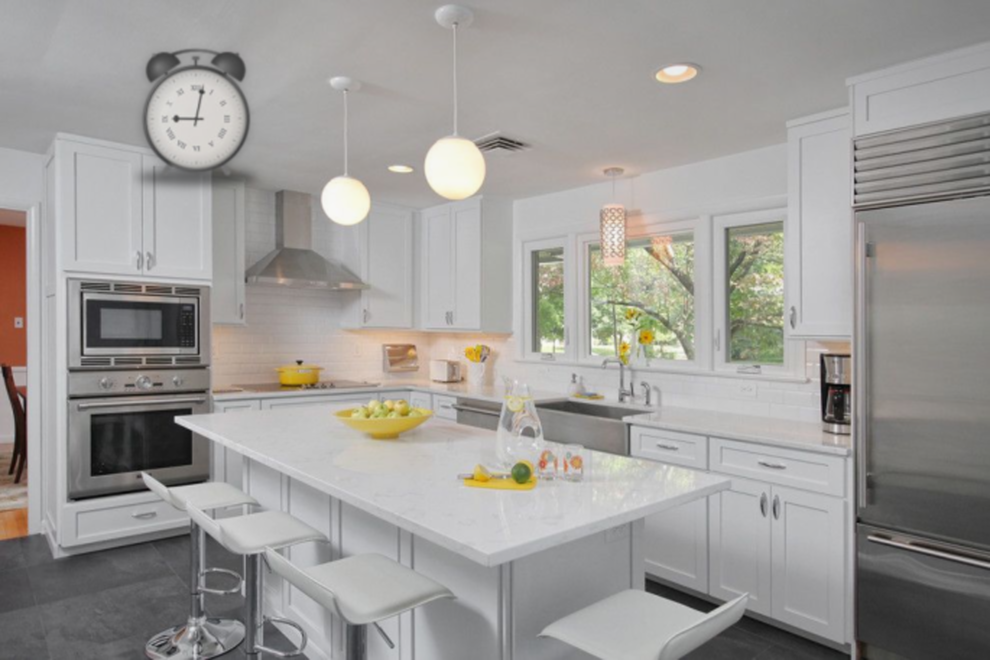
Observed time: 9:02
